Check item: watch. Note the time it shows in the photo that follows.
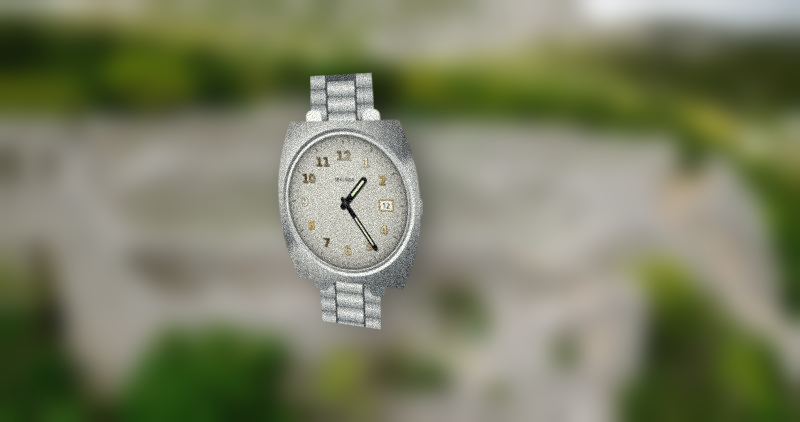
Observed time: 1:24
